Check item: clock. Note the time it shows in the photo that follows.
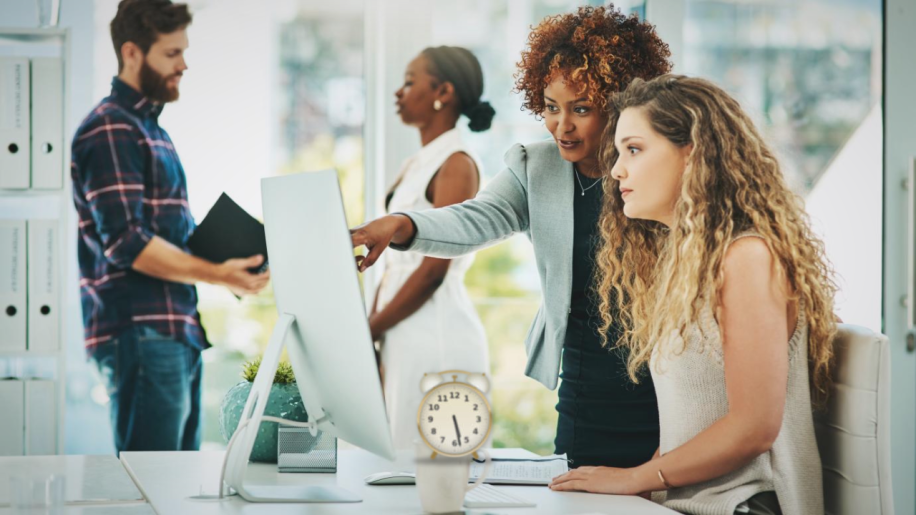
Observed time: 5:28
